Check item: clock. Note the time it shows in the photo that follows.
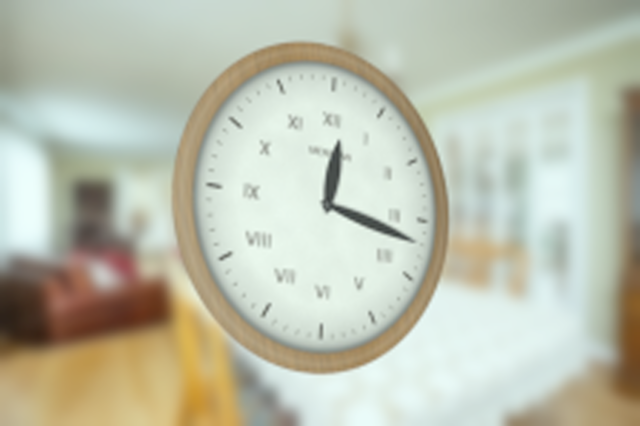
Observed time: 12:17
